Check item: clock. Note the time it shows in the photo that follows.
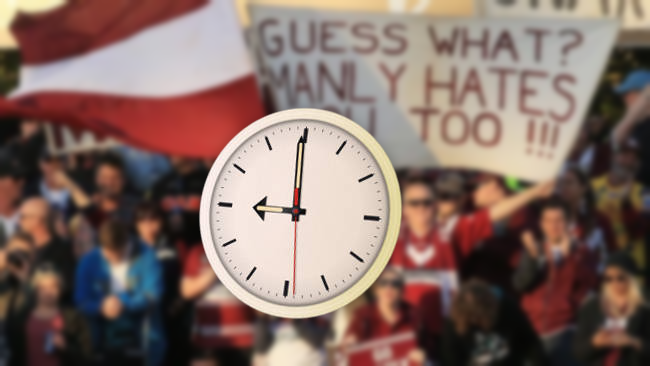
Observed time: 8:59:29
